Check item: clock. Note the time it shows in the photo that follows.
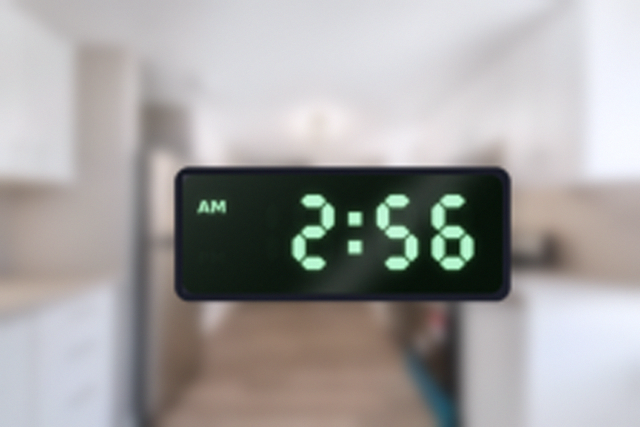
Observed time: 2:56
